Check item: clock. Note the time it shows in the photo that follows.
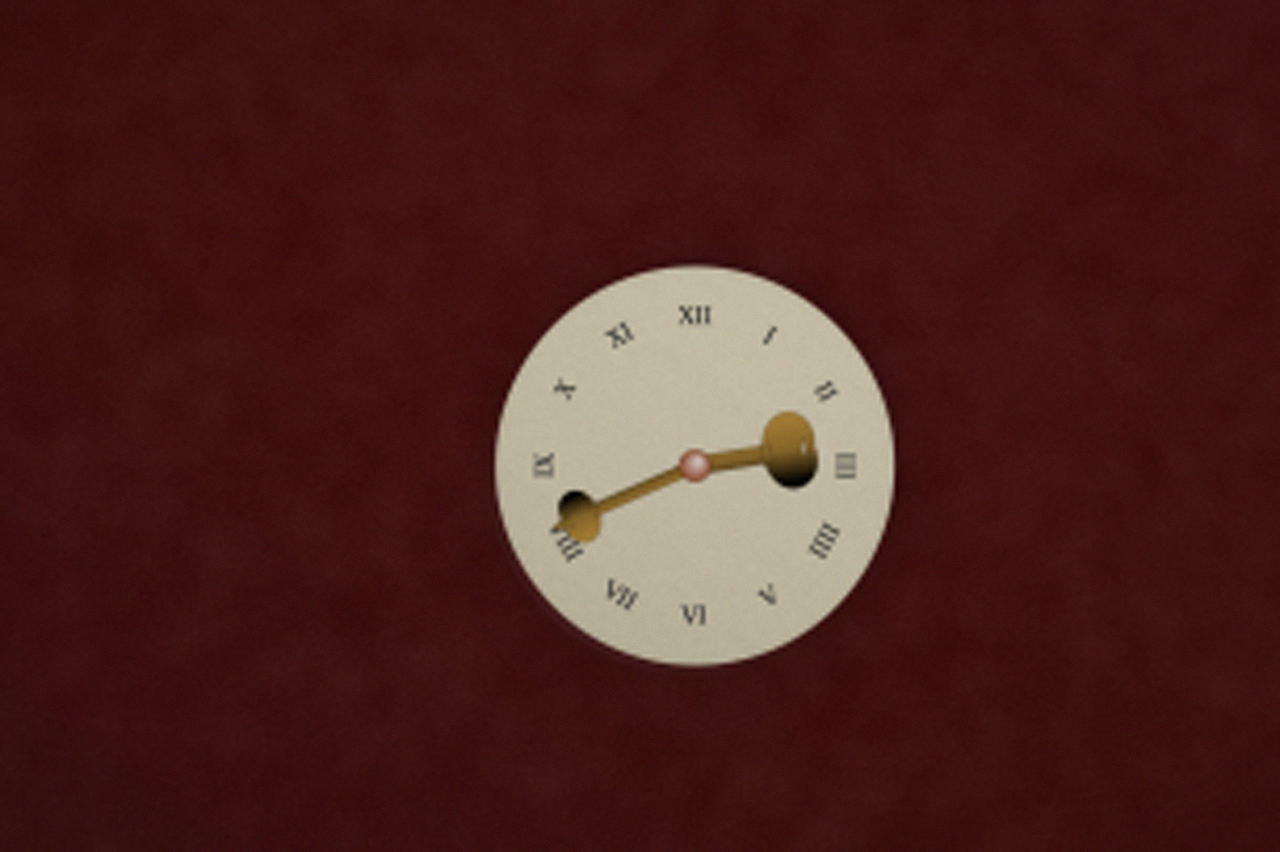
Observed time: 2:41
